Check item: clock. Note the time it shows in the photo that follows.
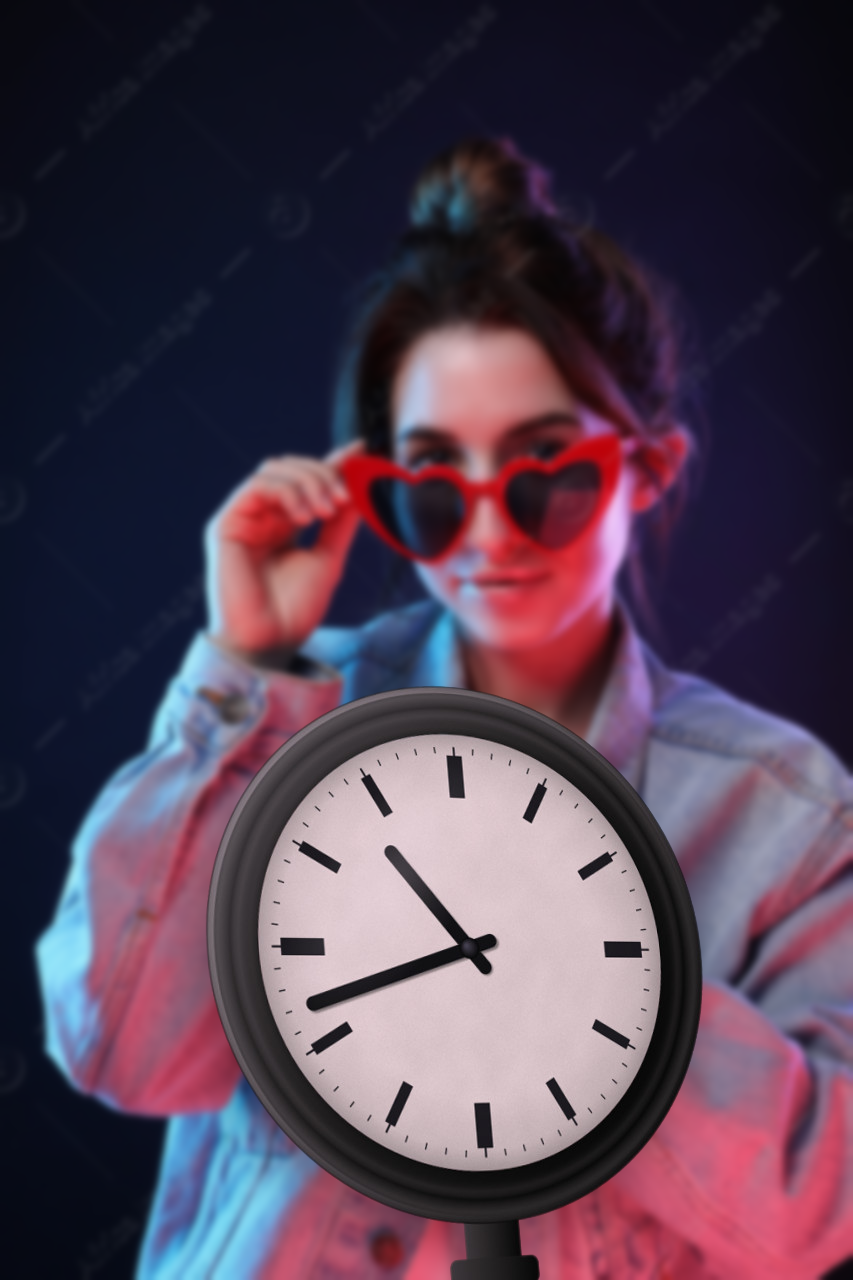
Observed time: 10:42
